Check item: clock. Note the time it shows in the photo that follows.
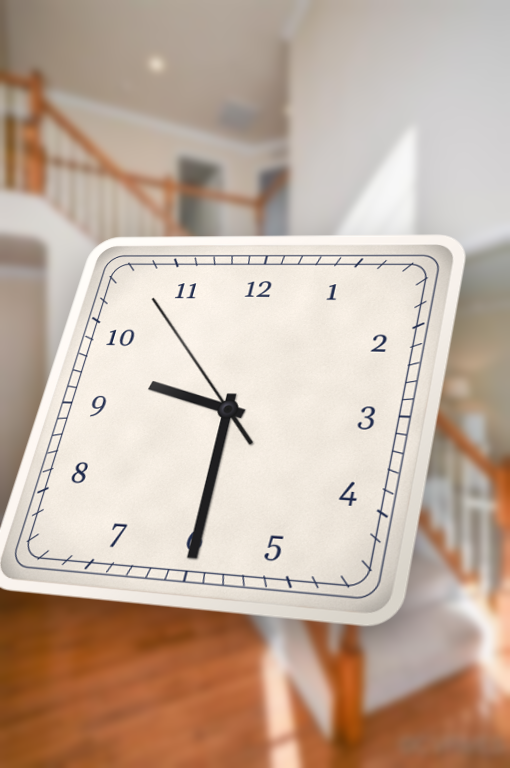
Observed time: 9:29:53
